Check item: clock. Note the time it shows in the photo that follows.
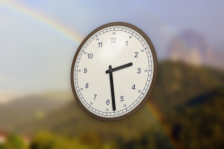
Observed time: 2:28
